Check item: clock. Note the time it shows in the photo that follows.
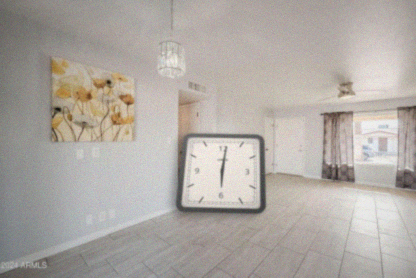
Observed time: 6:01
